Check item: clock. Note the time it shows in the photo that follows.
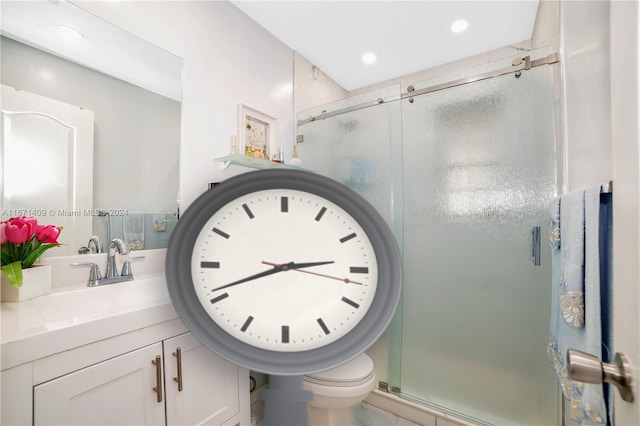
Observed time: 2:41:17
